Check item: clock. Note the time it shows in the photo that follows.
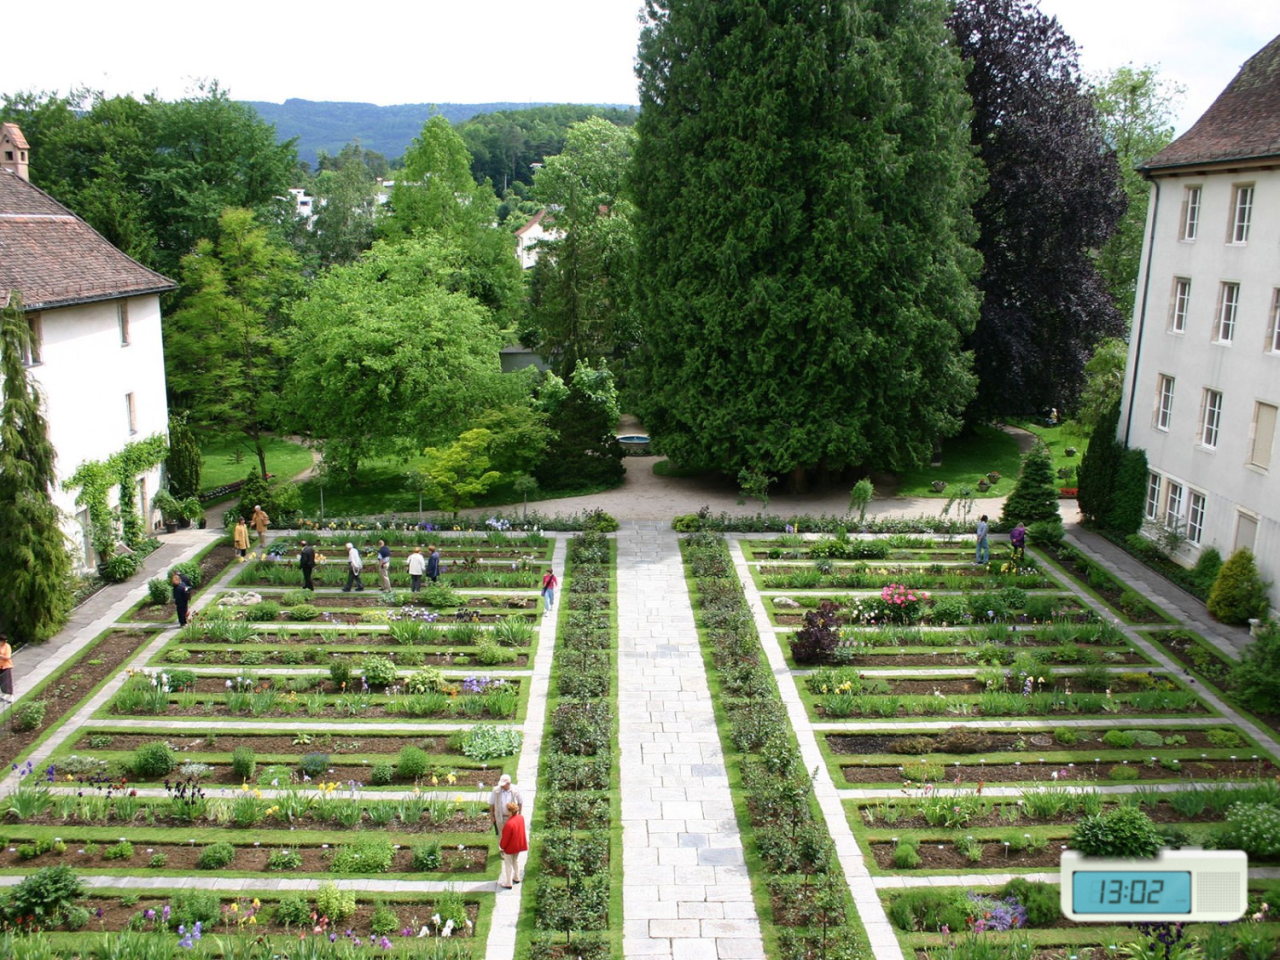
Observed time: 13:02
